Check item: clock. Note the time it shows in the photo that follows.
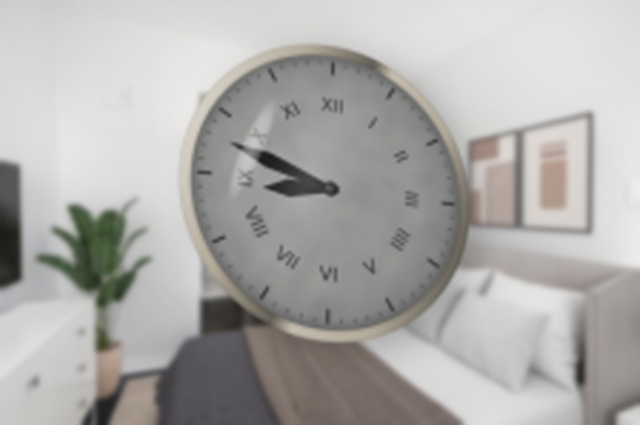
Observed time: 8:48
